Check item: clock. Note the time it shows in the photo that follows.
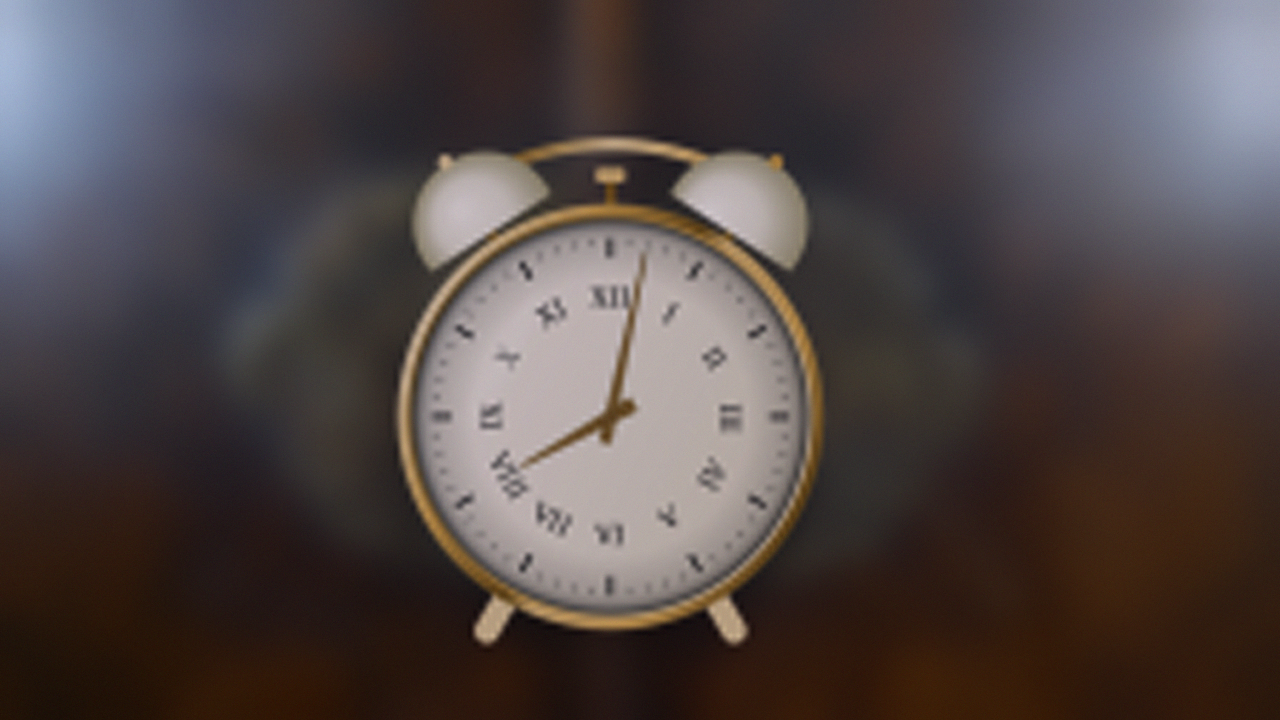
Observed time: 8:02
